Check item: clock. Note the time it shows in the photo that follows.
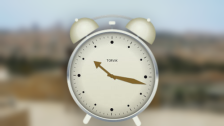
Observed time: 10:17
